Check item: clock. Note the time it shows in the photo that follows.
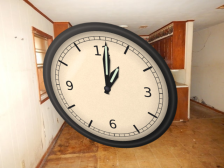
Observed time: 1:01
